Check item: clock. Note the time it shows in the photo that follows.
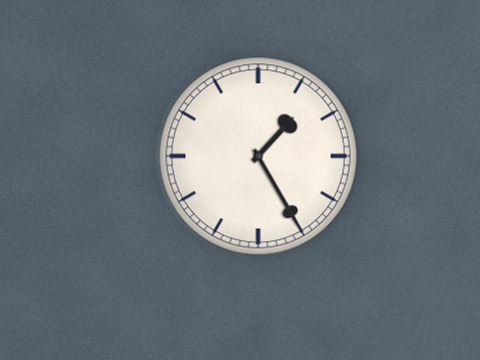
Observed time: 1:25
